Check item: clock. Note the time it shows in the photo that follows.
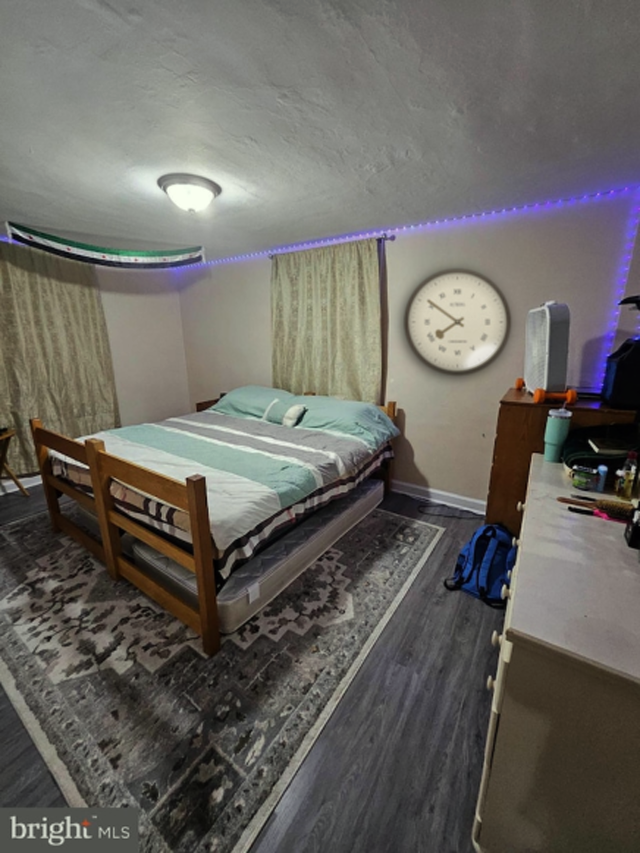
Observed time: 7:51
